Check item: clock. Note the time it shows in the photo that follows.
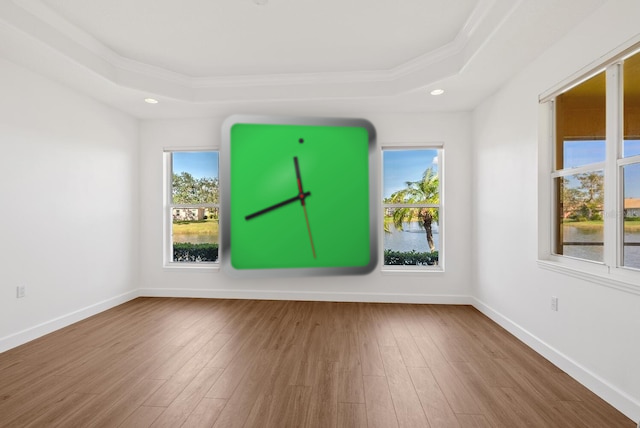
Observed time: 11:41:28
